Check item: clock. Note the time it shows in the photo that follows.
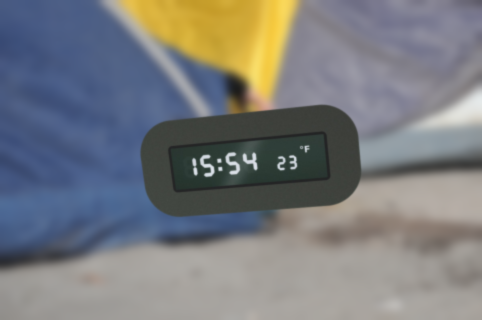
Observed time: 15:54
